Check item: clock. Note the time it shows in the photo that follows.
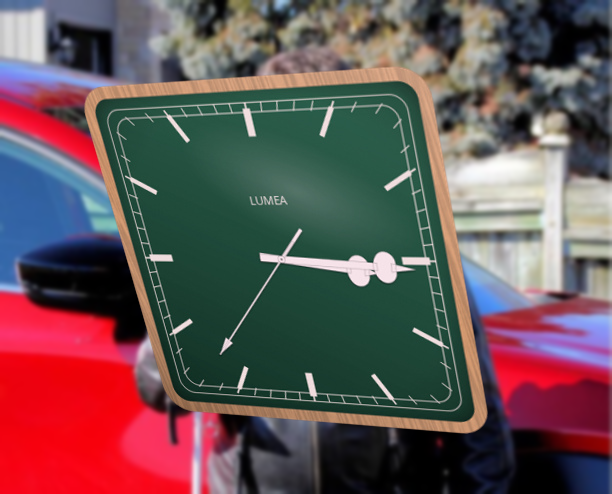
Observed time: 3:15:37
